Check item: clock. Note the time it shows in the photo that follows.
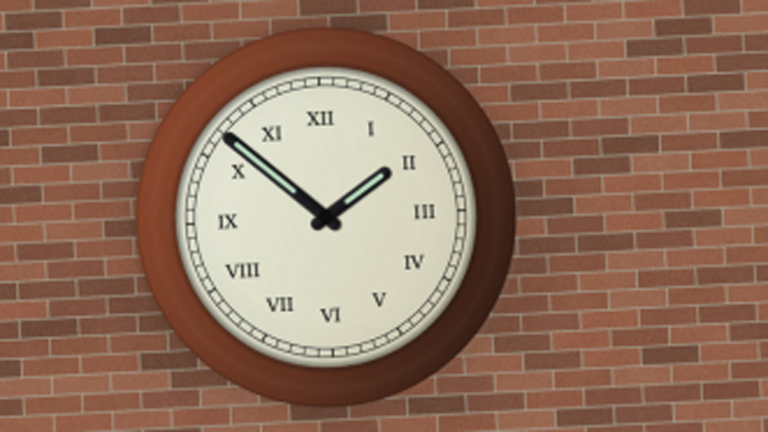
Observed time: 1:52
